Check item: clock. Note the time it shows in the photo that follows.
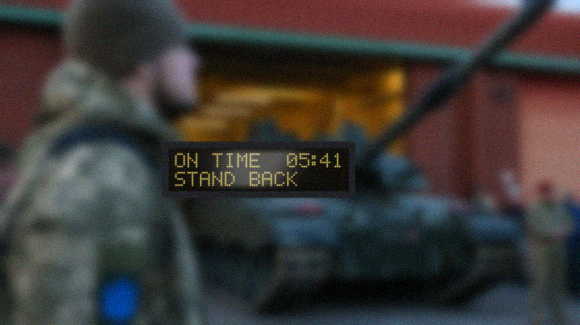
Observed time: 5:41
